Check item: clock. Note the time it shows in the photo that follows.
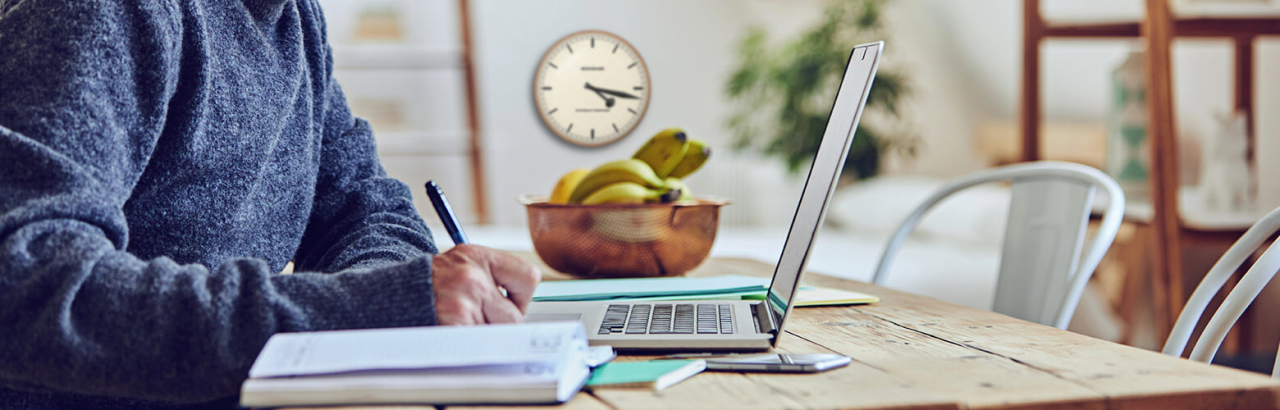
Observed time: 4:17
